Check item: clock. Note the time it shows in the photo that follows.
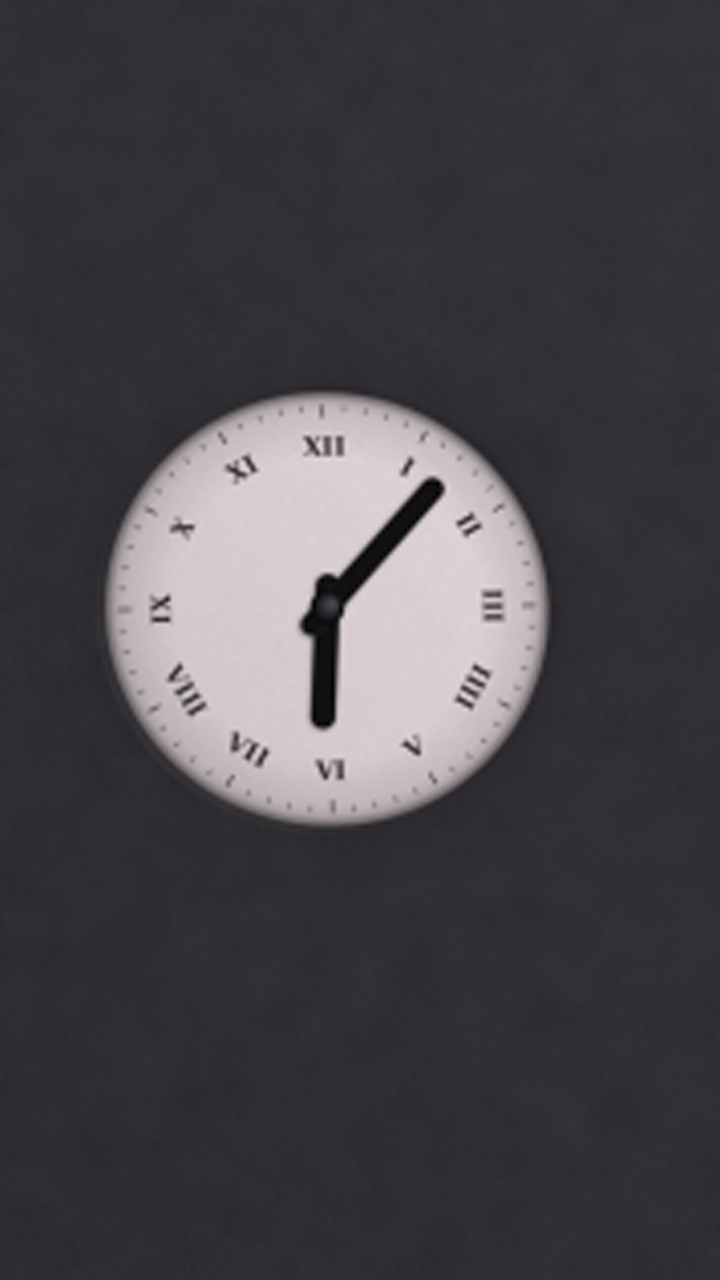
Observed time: 6:07
